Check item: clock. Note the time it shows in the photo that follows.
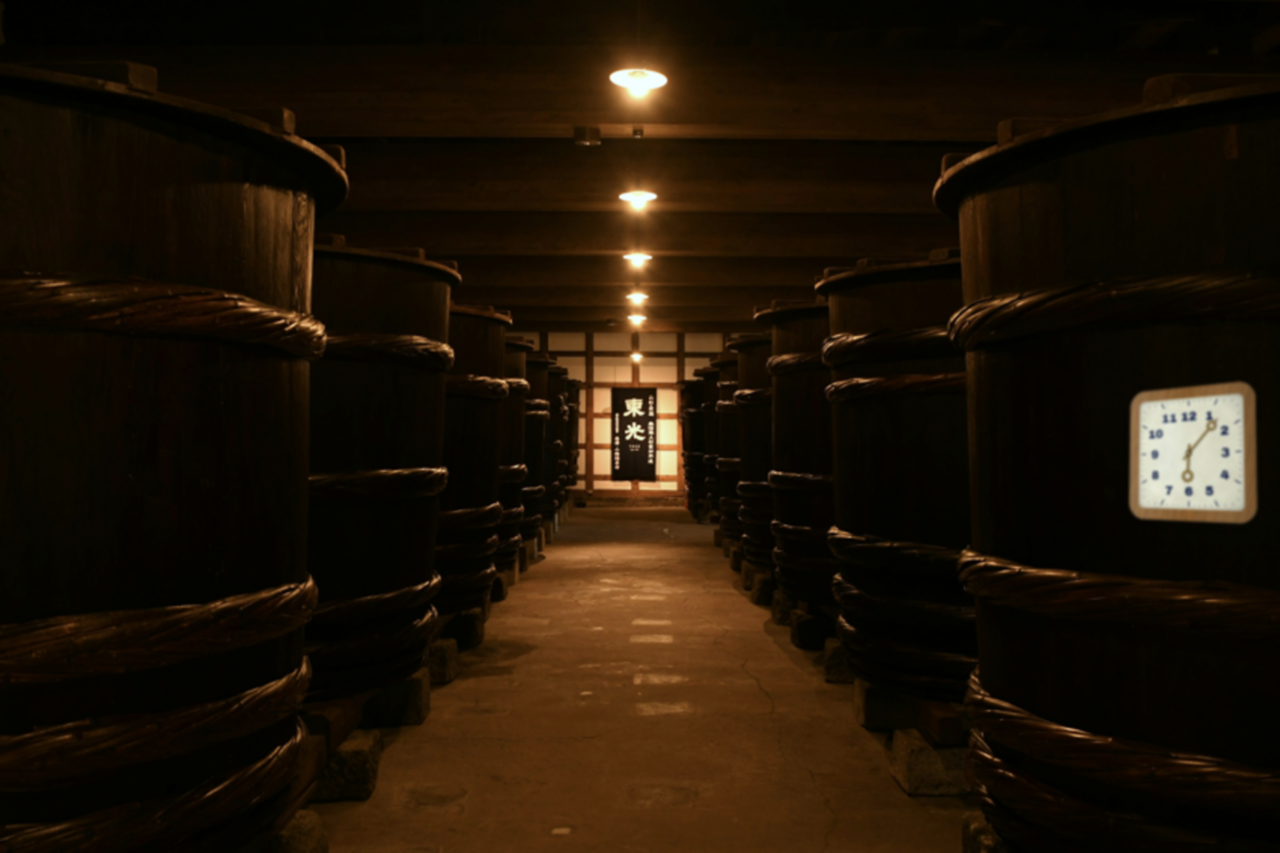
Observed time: 6:07
